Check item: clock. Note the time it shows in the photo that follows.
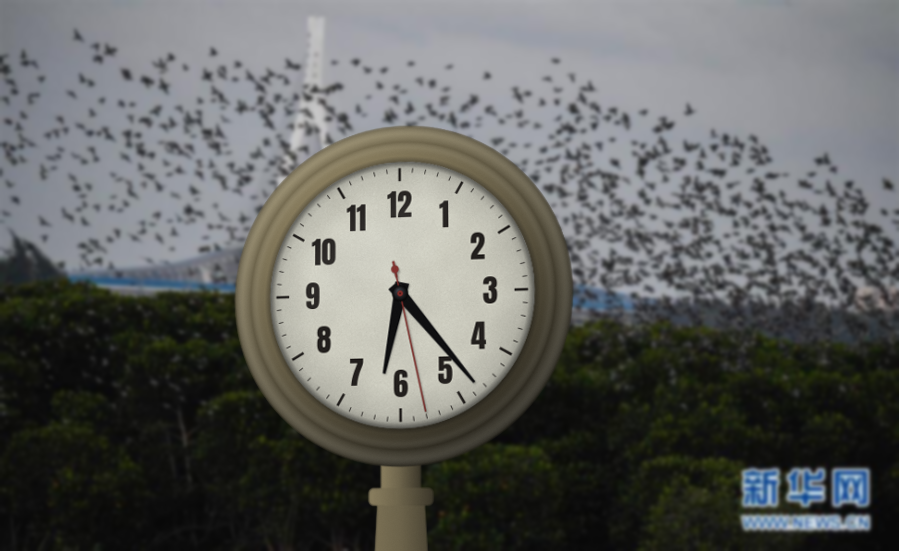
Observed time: 6:23:28
